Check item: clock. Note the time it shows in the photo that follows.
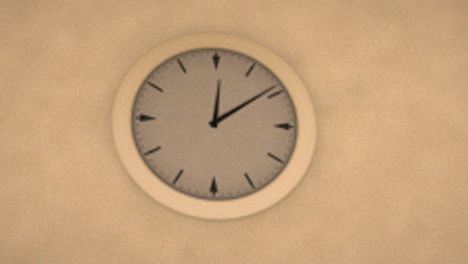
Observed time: 12:09
